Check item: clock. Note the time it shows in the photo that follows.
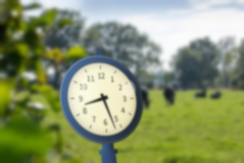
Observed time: 8:27
